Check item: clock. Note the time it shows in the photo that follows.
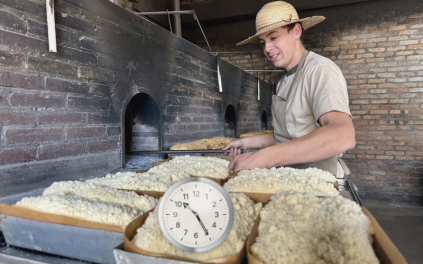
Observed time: 10:25
